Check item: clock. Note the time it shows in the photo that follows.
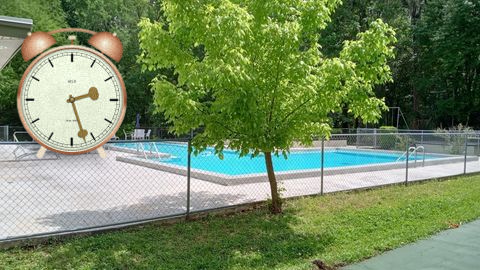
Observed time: 2:27
